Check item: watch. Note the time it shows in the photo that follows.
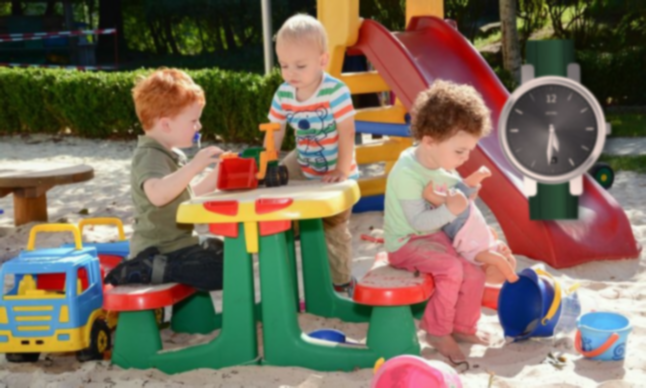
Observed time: 5:31
